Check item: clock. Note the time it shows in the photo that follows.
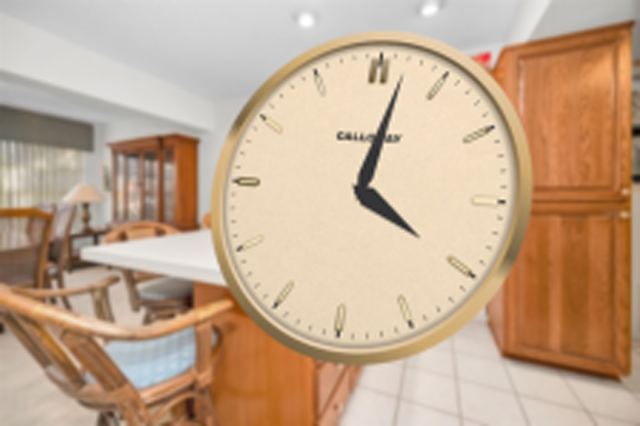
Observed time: 4:02
